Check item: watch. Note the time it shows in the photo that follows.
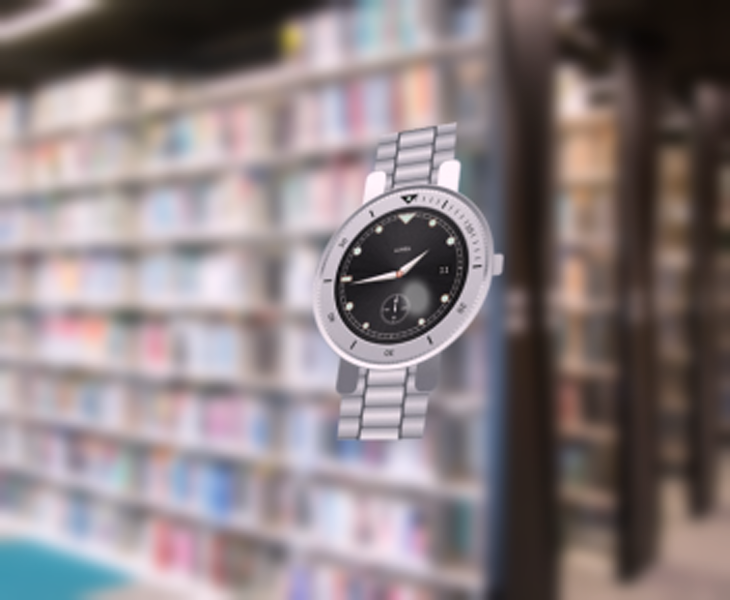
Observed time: 1:44
